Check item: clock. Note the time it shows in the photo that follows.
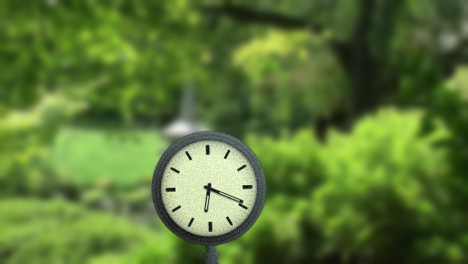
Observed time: 6:19
